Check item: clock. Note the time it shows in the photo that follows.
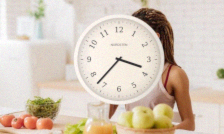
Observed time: 3:37
